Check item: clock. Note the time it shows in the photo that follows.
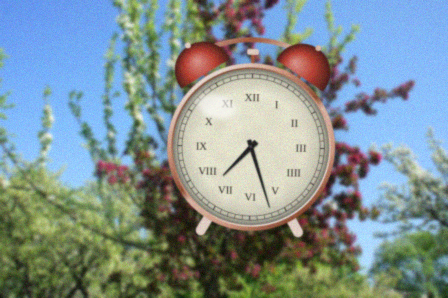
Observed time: 7:27
